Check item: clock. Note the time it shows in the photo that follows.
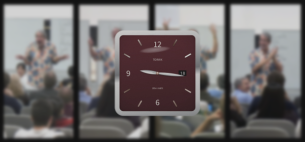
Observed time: 9:16
